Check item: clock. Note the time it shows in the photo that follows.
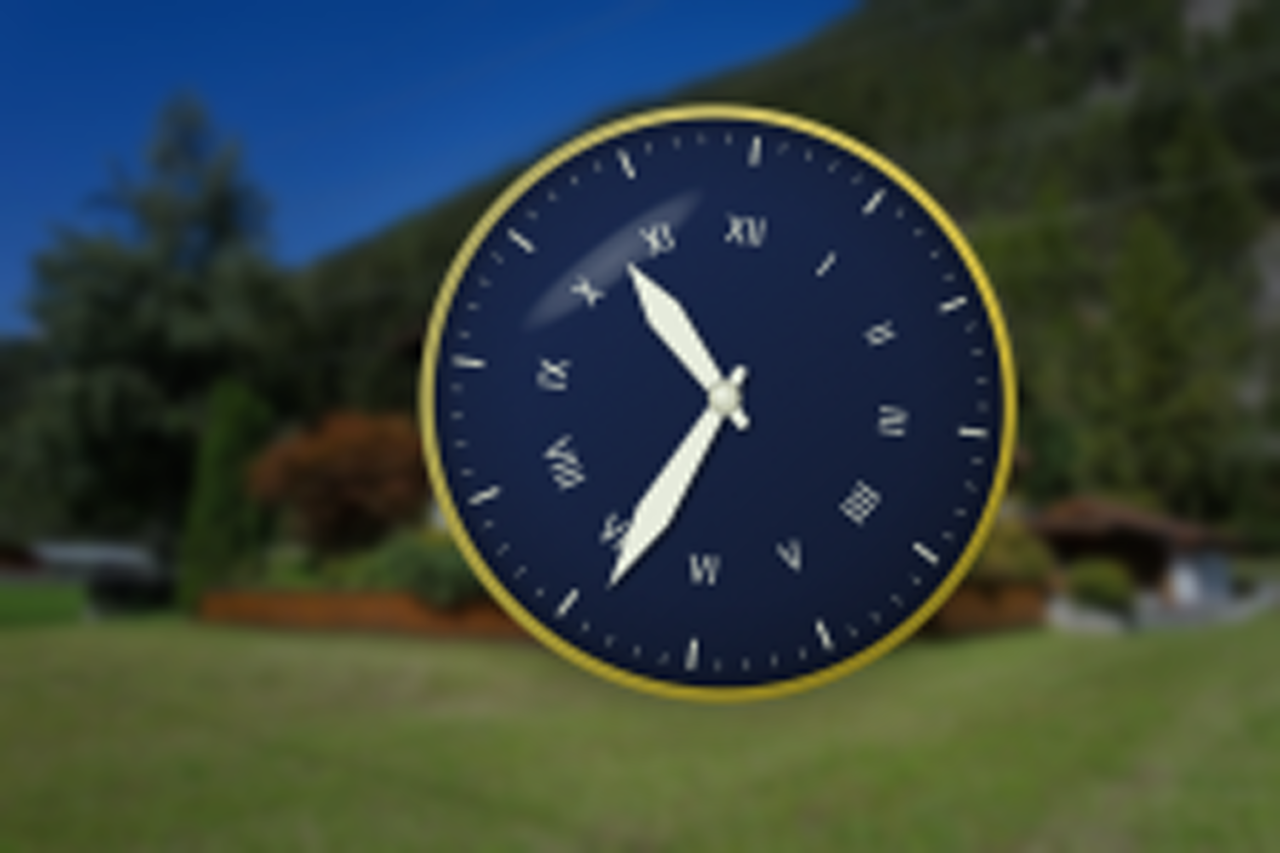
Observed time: 10:34
